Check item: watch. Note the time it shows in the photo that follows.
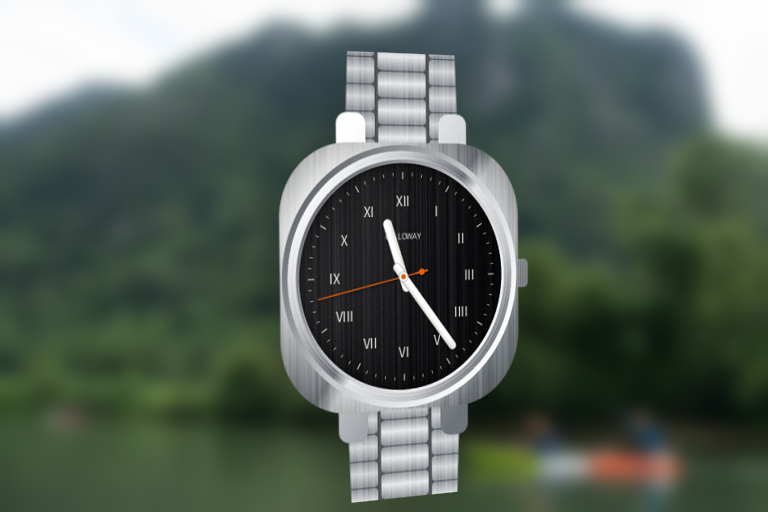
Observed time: 11:23:43
